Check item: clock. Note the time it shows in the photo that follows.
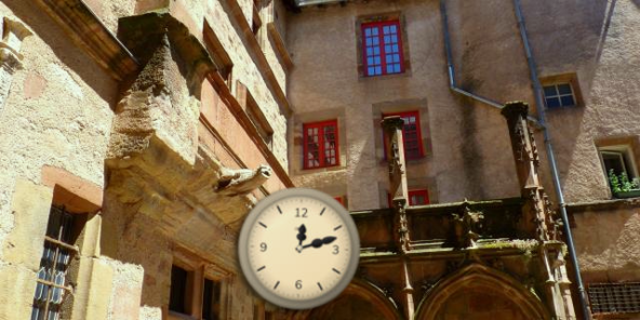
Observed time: 12:12
